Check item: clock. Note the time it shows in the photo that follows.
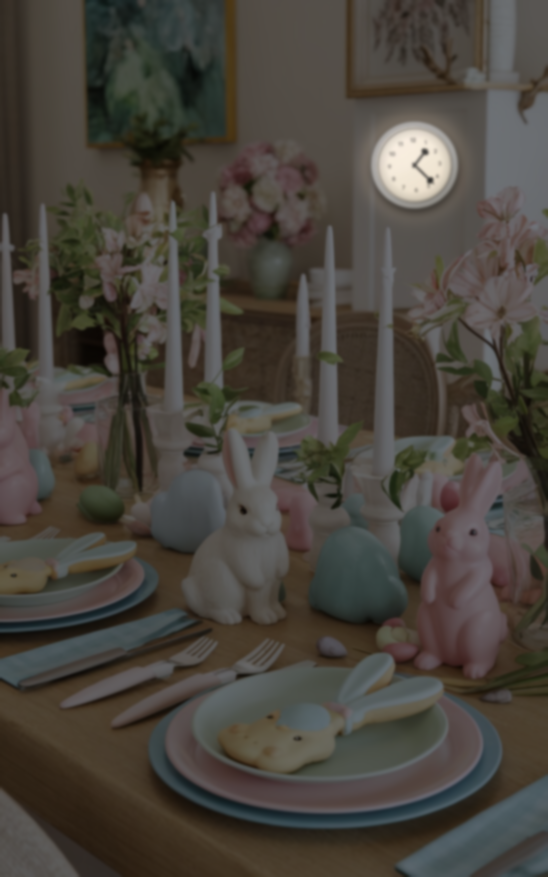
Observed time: 1:23
